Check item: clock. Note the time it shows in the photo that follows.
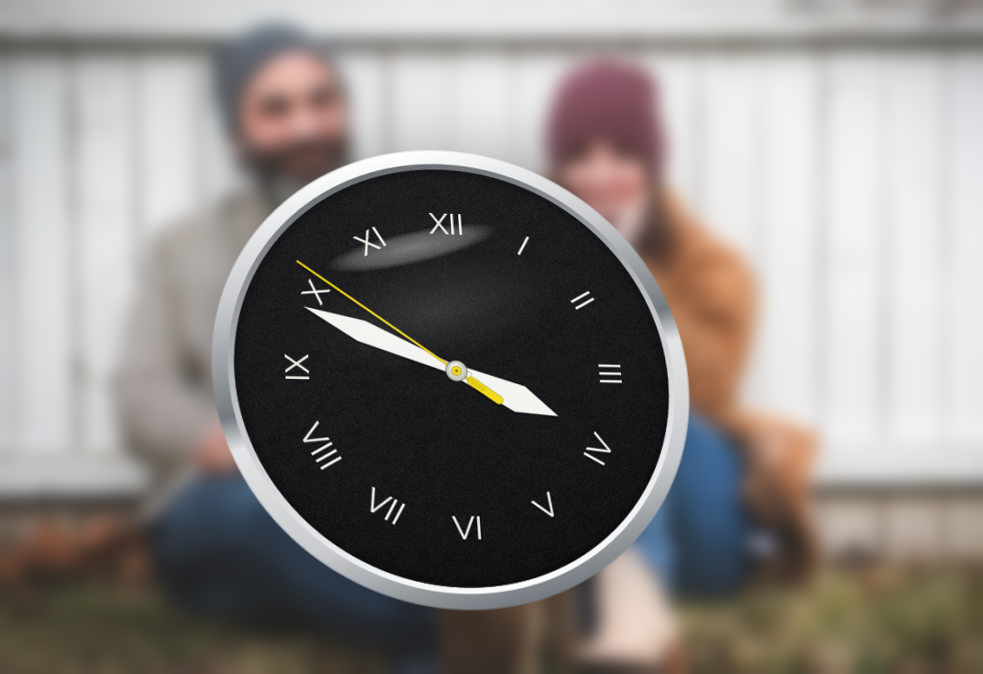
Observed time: 3:48:51
